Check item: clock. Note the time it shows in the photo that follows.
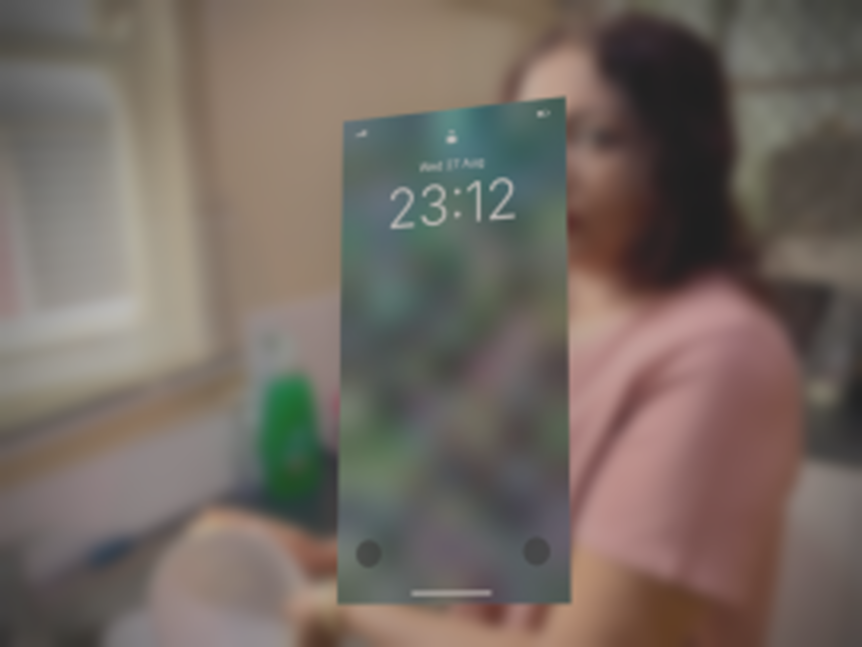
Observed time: 23:12
